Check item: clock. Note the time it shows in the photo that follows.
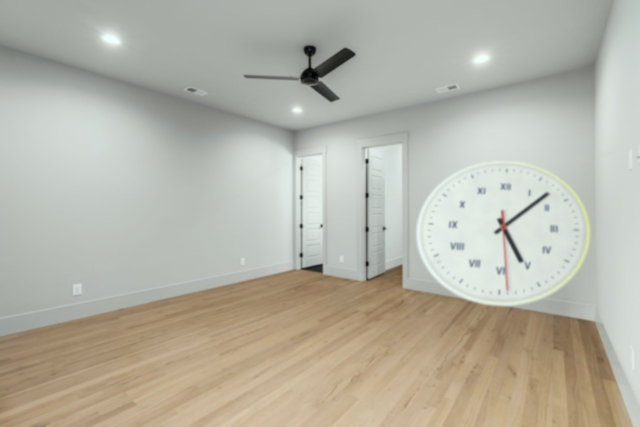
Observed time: 5:07:29
